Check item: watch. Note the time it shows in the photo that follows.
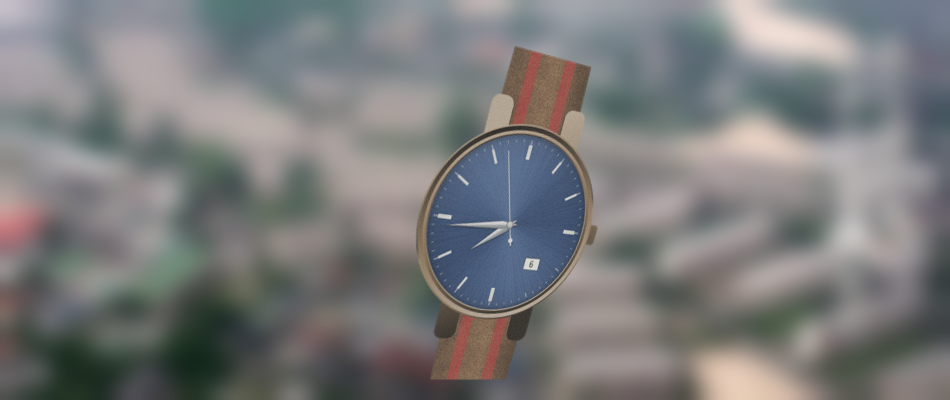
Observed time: 7:43:57
